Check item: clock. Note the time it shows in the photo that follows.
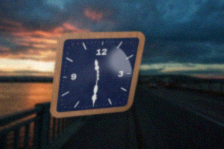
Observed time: 11:30
